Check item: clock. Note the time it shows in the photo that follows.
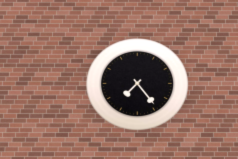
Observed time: 7:24
